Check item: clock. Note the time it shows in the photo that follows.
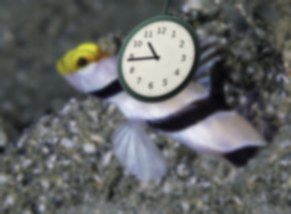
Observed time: 10:44
